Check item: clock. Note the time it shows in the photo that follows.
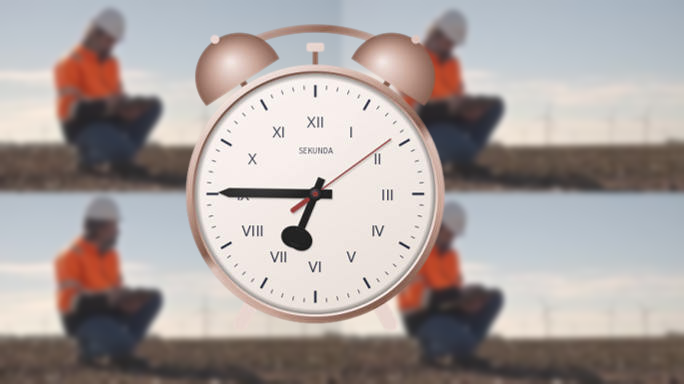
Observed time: 6:45:09
